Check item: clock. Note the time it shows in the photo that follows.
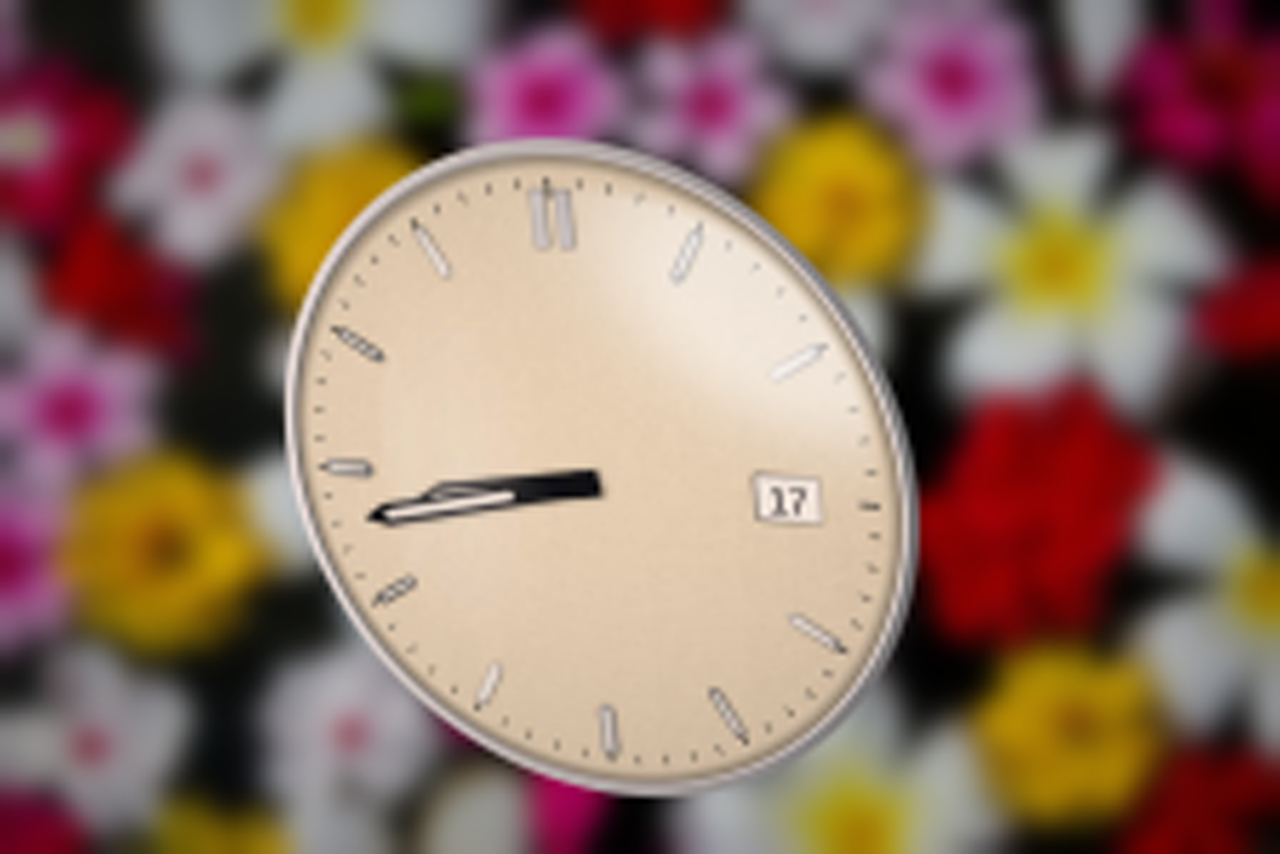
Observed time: 8:43
